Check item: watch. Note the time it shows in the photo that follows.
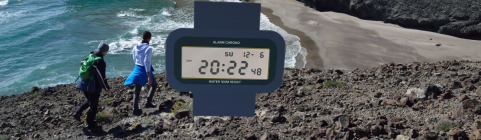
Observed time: 20:22:48
